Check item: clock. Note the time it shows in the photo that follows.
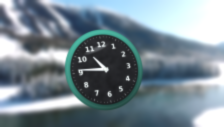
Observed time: 10:46
